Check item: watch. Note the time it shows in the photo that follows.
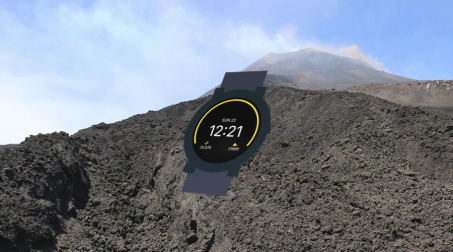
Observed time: 12:21
